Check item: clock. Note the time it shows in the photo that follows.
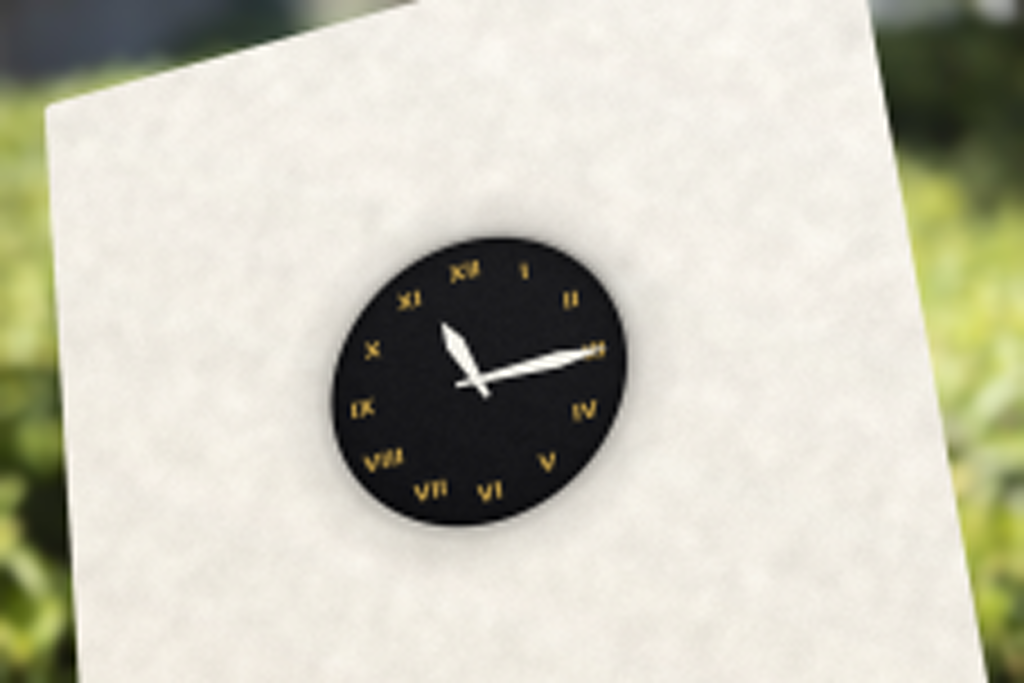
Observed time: 11:15
